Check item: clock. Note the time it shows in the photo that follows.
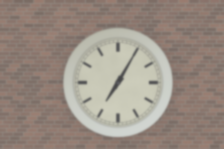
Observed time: 7:05
